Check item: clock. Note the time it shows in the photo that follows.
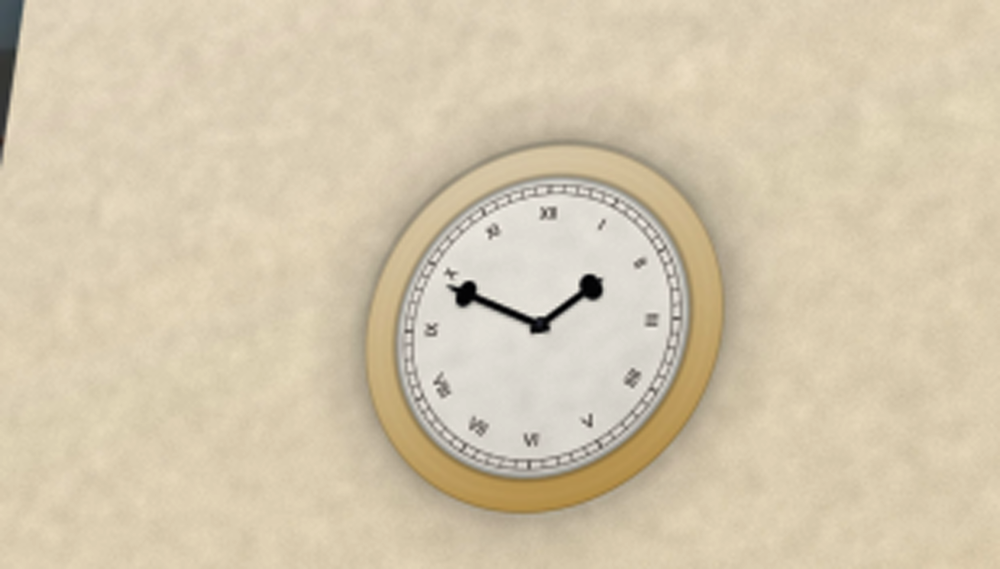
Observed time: 1:49
